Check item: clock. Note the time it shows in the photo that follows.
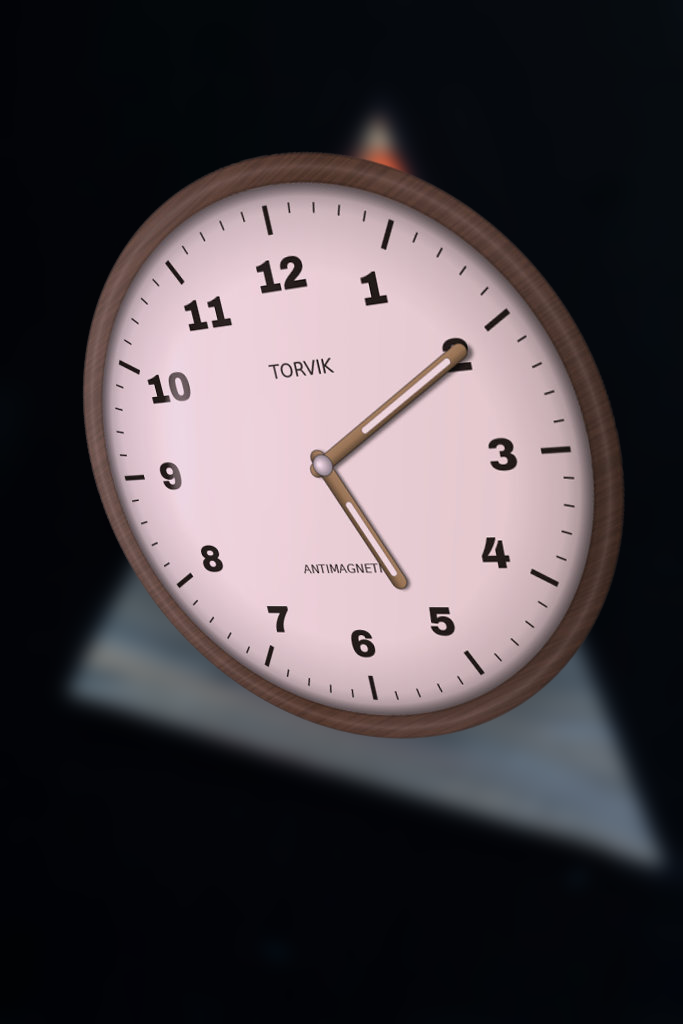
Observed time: 5:10
